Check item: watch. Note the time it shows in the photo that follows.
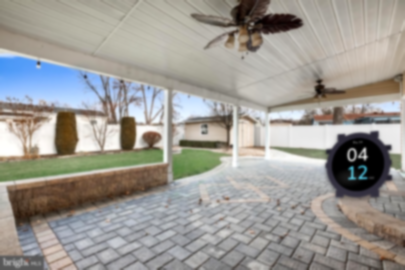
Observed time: 4:12
